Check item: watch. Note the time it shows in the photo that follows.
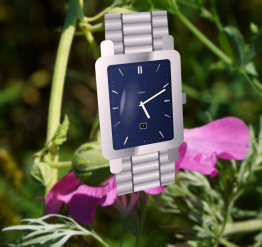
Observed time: 5:11
